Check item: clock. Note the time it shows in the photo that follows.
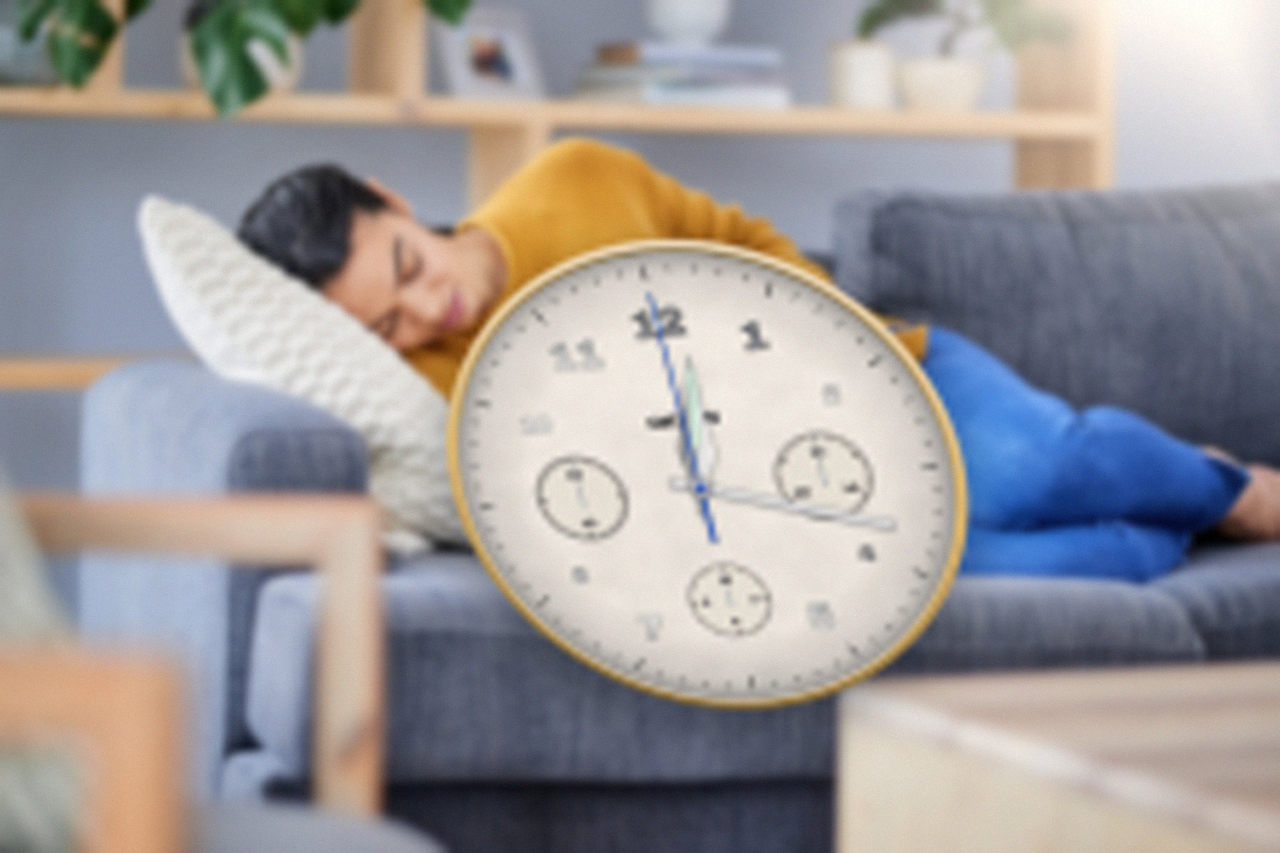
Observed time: 12:18
